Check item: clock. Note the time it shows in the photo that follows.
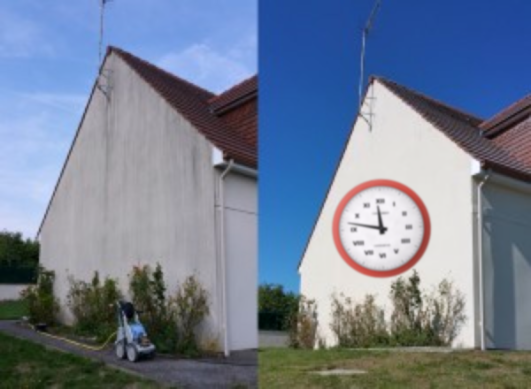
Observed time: 11:47
